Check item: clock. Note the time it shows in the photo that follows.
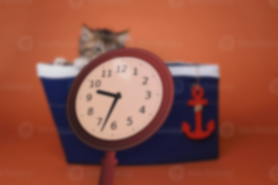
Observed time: 9:33
